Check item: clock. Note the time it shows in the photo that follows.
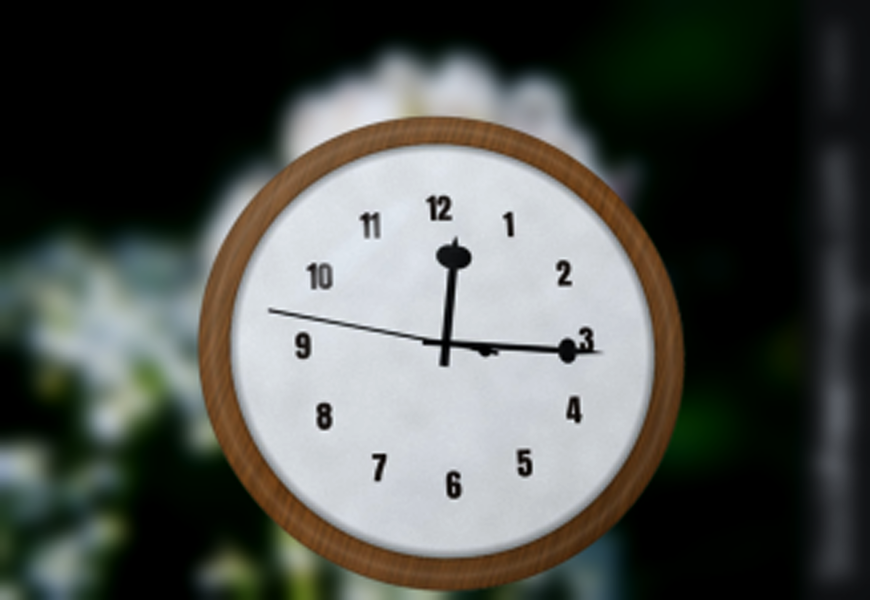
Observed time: 12:15:47
